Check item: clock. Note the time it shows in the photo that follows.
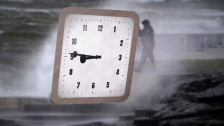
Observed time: 8:46
